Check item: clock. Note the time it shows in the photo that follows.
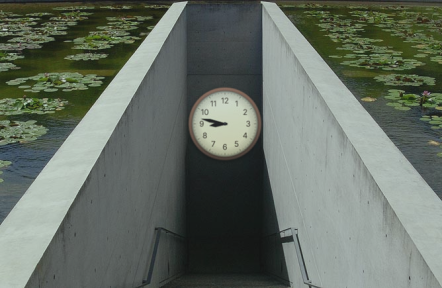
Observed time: 8:47
